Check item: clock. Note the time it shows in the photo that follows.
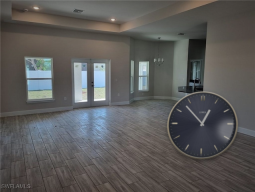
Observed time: 12:53
